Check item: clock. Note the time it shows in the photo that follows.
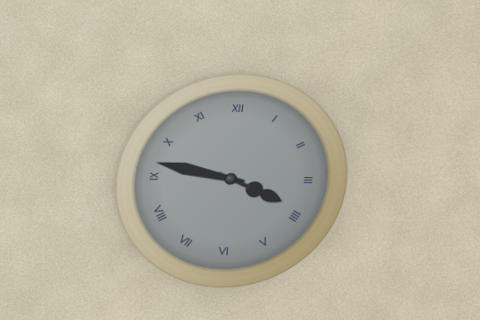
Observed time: 3:47
